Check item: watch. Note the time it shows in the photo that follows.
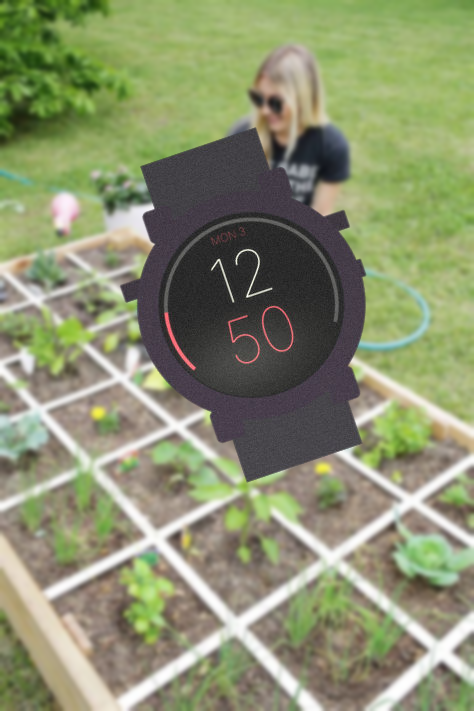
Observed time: 12:50
